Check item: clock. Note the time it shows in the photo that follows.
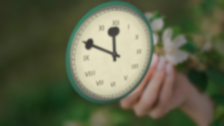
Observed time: 11:49
